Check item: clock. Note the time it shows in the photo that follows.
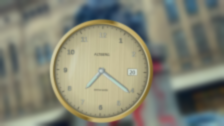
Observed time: 7:21
